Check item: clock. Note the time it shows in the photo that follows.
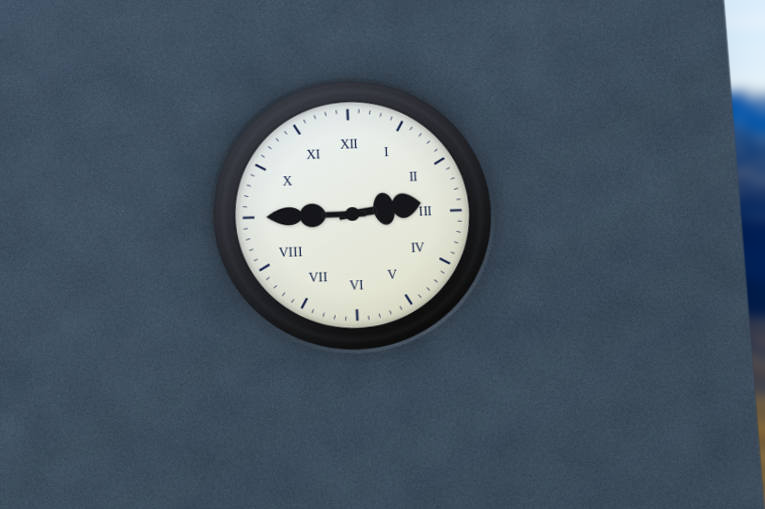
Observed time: 2:45
